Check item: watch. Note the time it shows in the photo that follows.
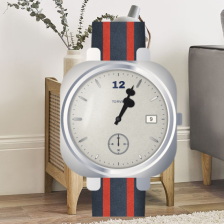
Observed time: 1:04
